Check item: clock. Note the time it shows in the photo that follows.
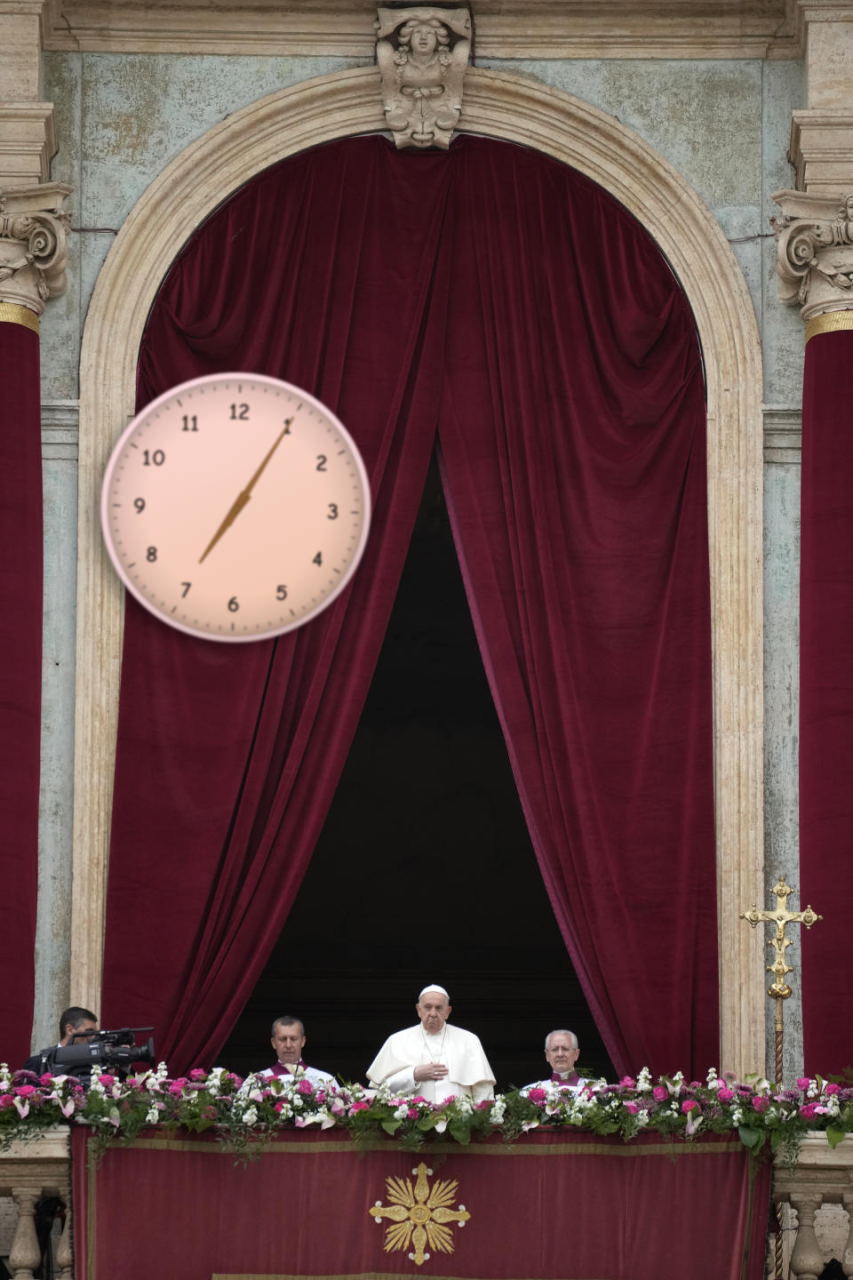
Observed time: 7:05
